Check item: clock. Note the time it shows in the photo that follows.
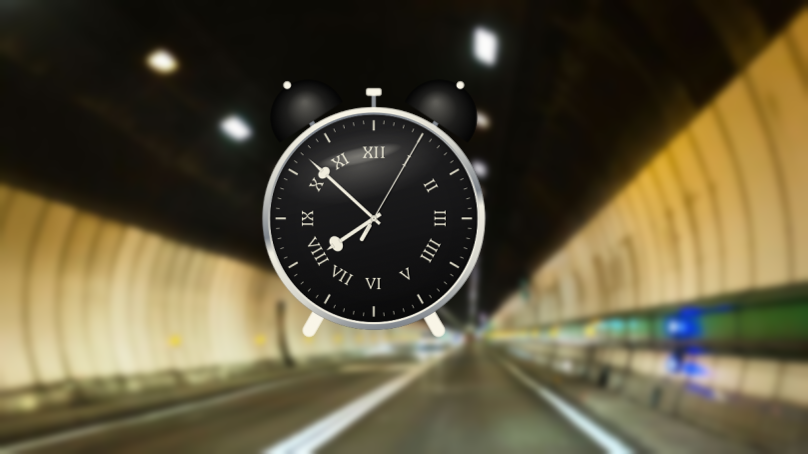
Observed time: 7:52:05
